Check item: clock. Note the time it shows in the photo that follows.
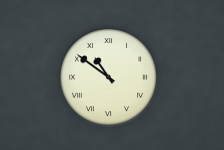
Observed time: 10:51
